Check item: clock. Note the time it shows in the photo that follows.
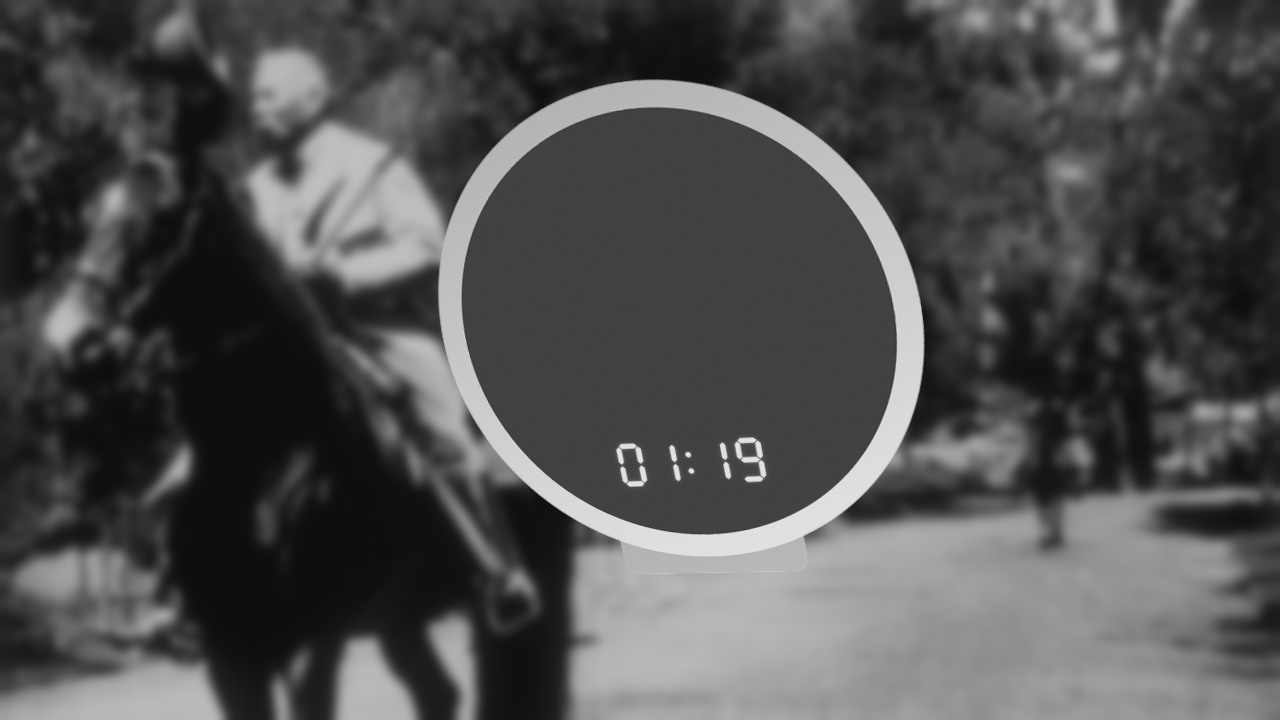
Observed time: 1:19
